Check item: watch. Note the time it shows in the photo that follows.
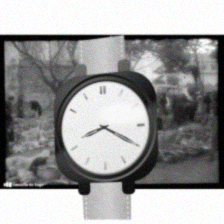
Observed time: 8:20
